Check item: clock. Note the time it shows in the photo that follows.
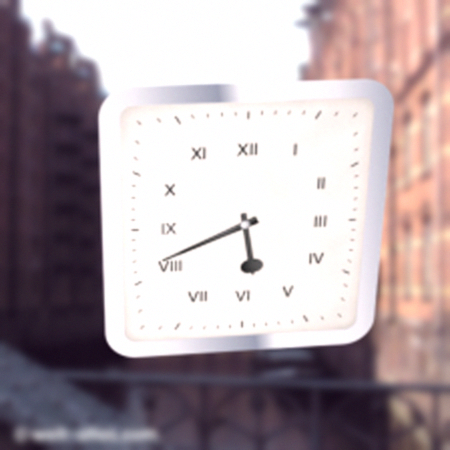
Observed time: 5:41
